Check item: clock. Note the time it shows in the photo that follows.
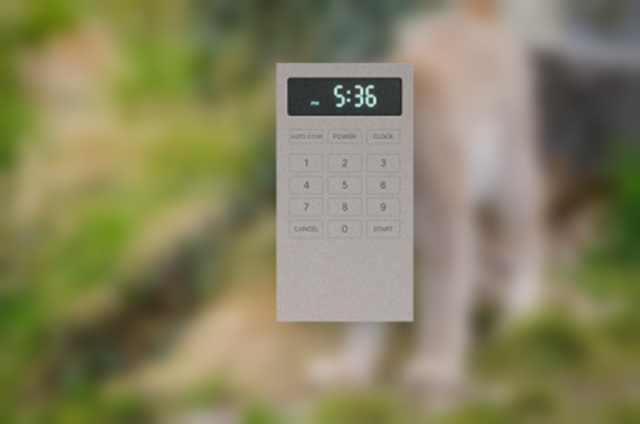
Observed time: 5:36
